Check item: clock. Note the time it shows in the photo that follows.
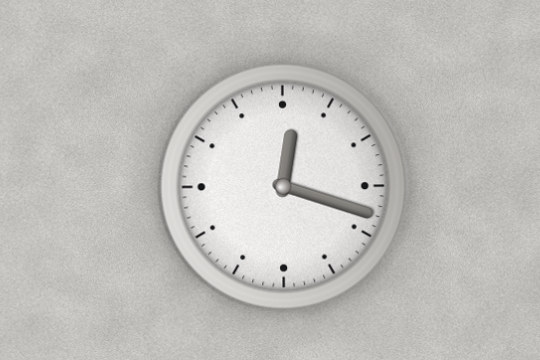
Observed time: 12:18
